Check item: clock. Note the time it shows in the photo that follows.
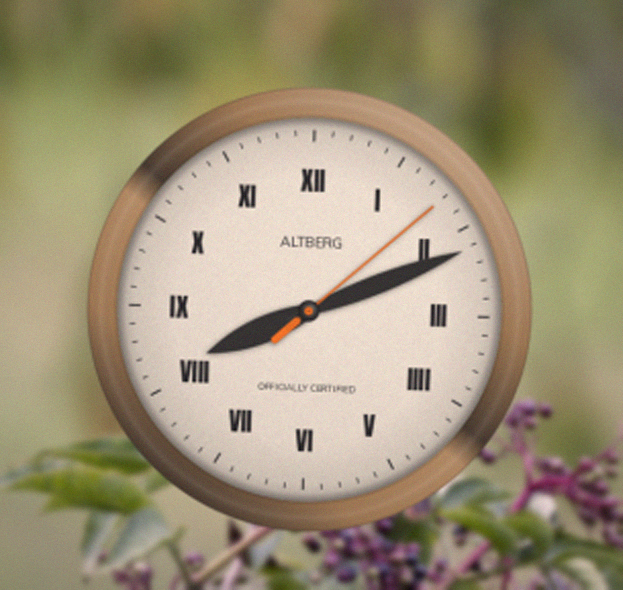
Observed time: 8:11:08
